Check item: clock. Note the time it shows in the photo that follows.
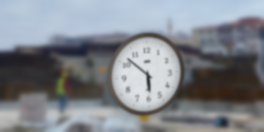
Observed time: 5:52
